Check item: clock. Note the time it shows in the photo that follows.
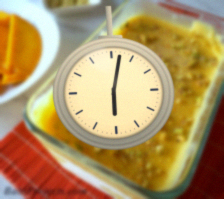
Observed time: 6:02
